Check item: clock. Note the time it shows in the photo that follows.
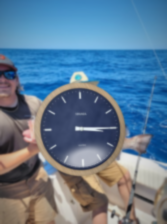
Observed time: 3:15
